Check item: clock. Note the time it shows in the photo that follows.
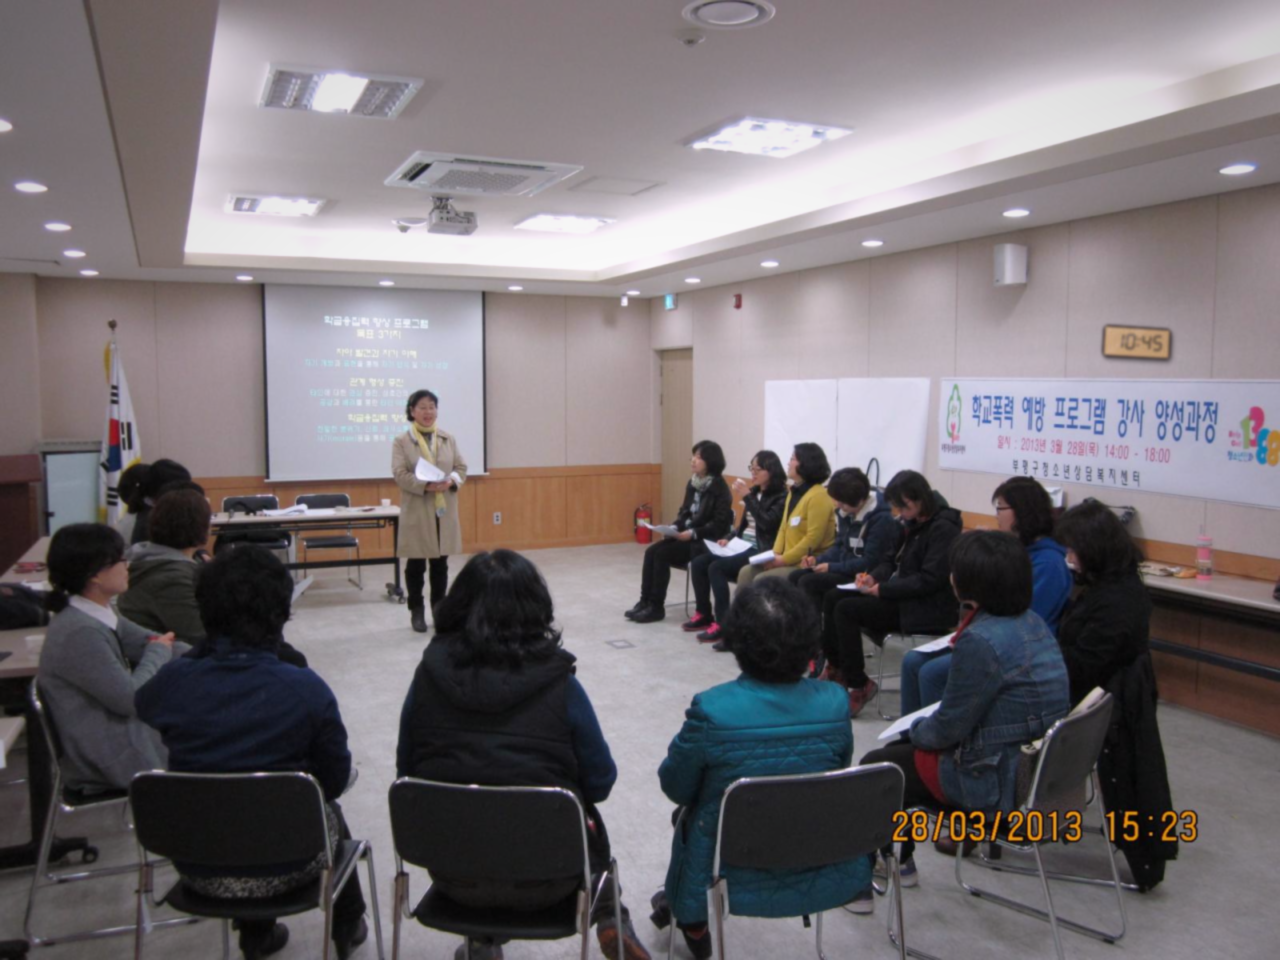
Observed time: 10:45
